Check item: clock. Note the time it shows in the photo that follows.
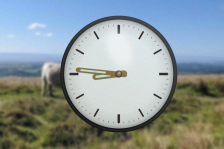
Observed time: 8:46
